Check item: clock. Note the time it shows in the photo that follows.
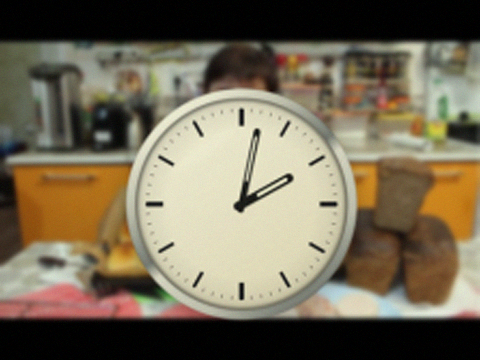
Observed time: 2:02
